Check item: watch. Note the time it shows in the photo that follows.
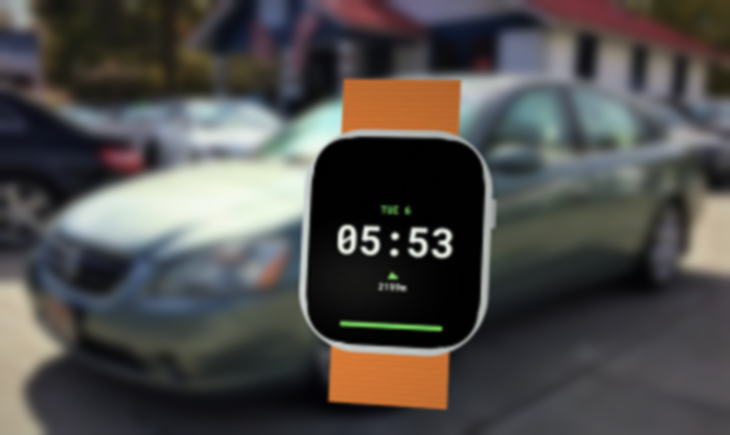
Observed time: 5:53
